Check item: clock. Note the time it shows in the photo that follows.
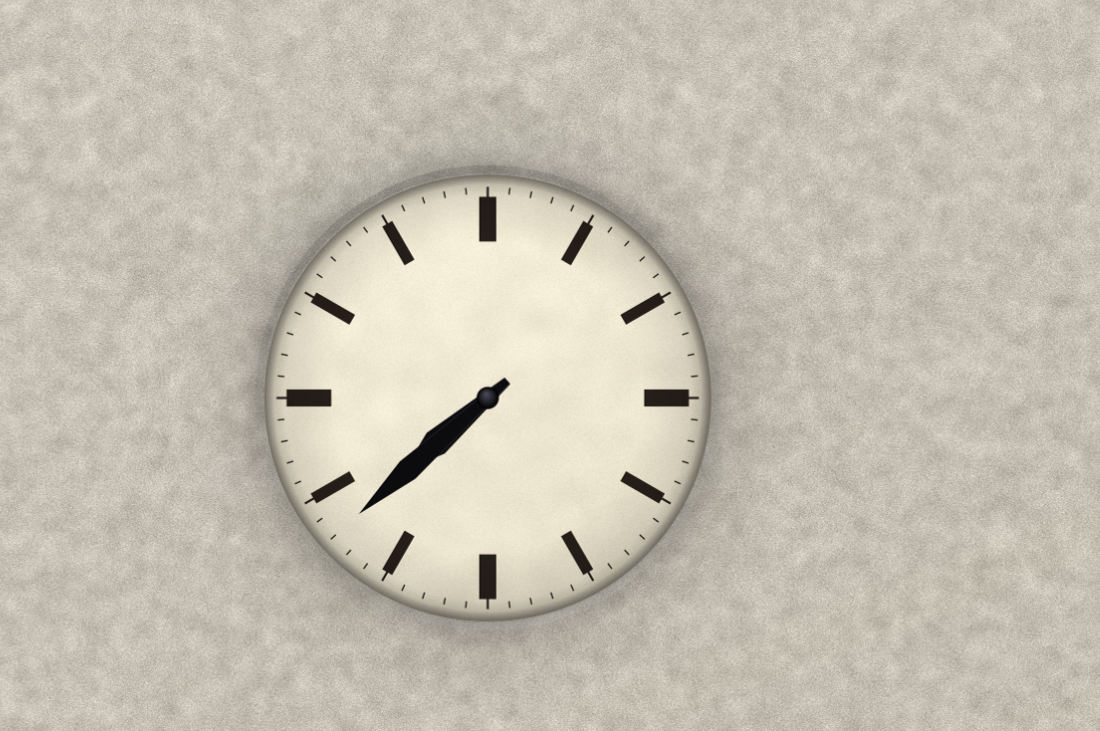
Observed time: 7:38
